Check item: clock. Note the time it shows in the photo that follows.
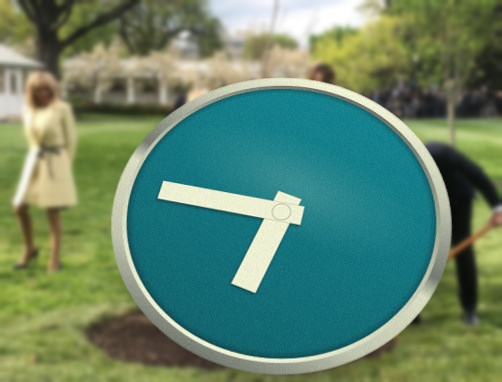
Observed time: 6:47
